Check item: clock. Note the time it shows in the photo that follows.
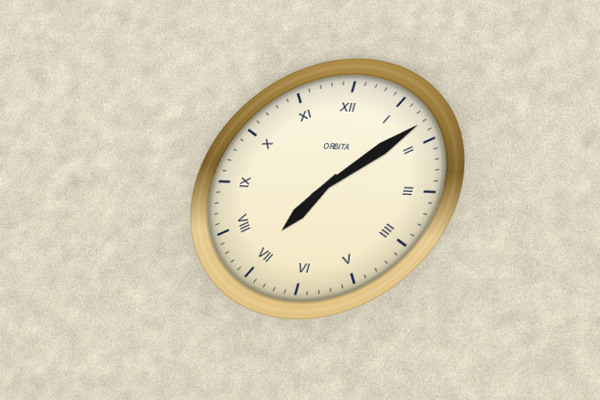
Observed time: 7:08
